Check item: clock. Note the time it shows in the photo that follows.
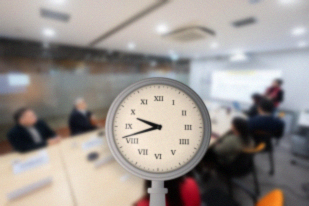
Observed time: 9:42
